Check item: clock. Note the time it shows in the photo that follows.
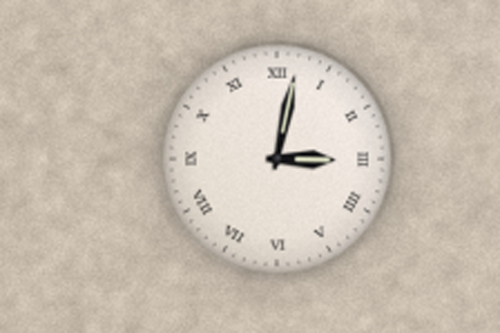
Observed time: 3:02
